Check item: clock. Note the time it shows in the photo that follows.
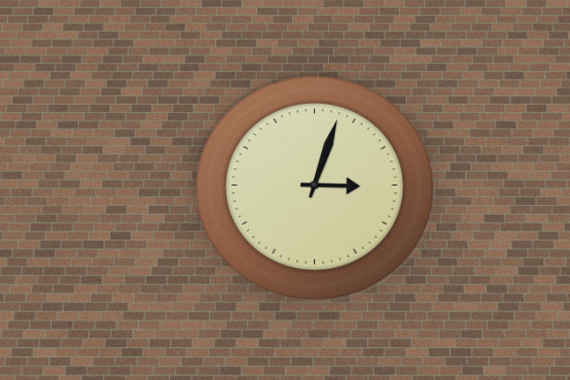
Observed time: 3:03
